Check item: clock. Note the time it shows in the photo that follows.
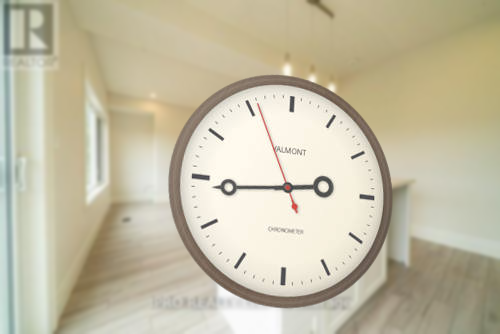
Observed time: 2:43:56
